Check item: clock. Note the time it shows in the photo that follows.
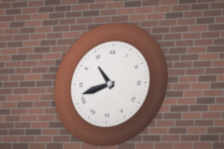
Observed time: 10:42
